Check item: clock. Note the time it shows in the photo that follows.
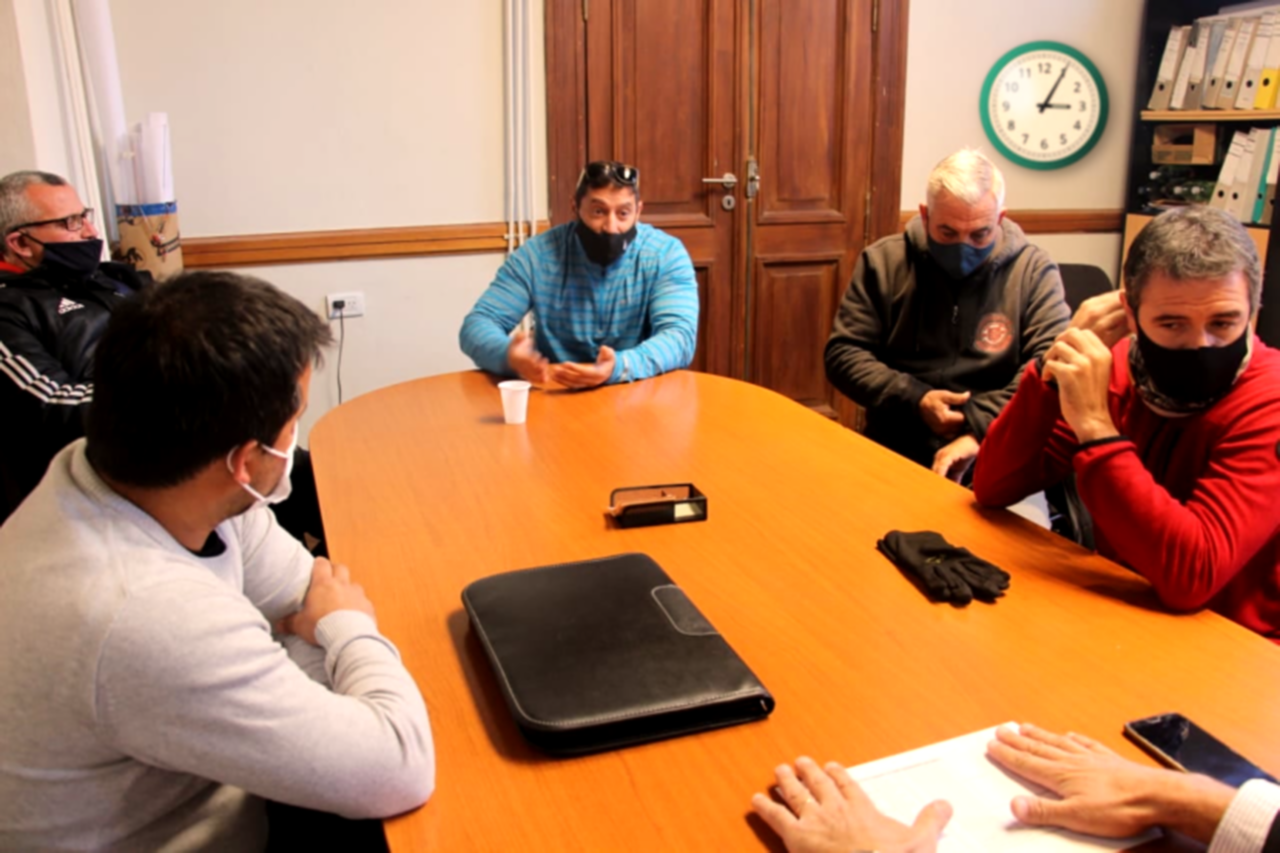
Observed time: 3:05
